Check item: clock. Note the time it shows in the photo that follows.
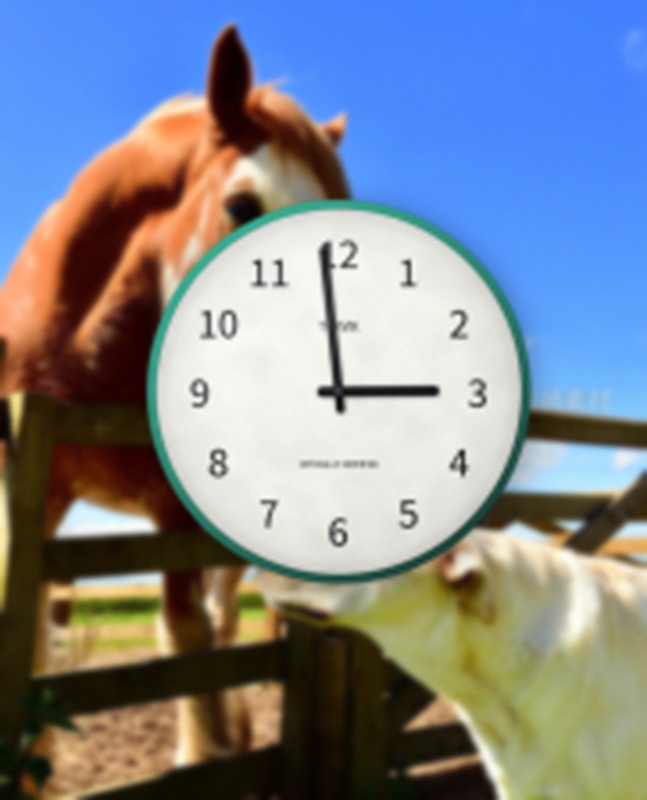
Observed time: 2:59
